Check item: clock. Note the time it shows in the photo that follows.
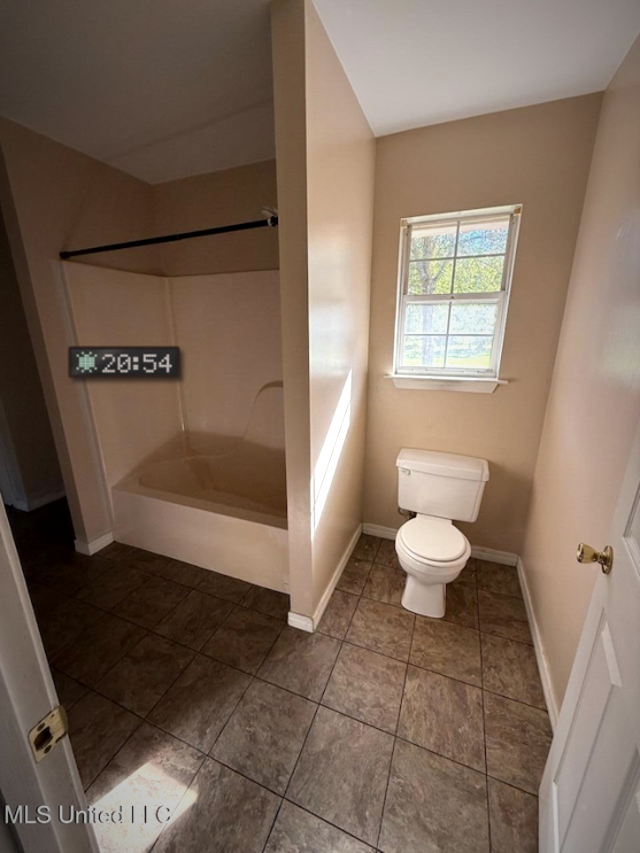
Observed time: 20:54
